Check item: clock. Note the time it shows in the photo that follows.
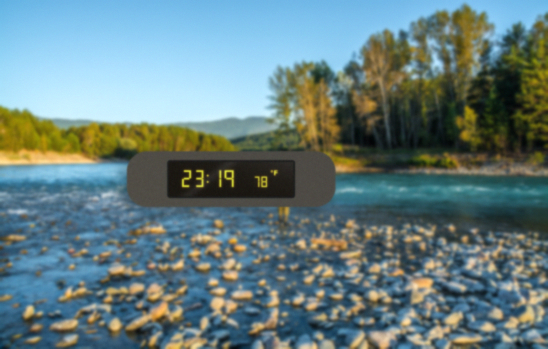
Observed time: 23:19
